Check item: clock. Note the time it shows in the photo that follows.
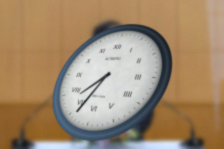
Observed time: 7:34
